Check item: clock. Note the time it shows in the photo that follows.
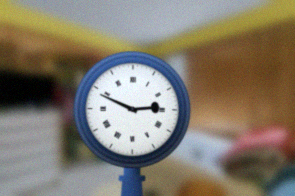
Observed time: 2:49
